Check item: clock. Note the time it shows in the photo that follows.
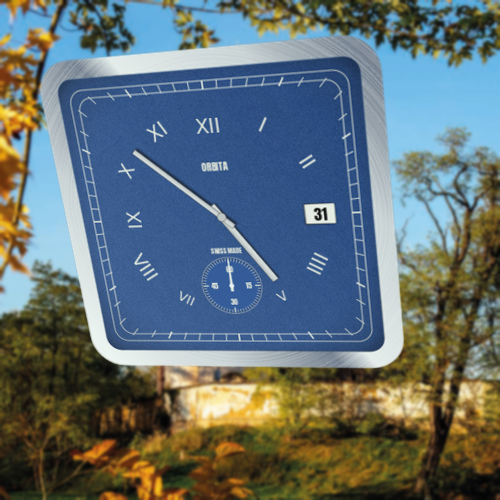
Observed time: 4:52
